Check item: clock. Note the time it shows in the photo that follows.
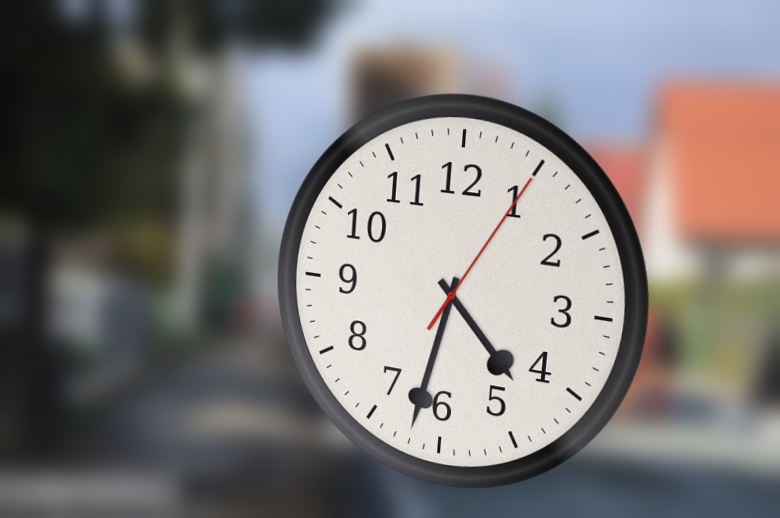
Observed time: 4:32:05
